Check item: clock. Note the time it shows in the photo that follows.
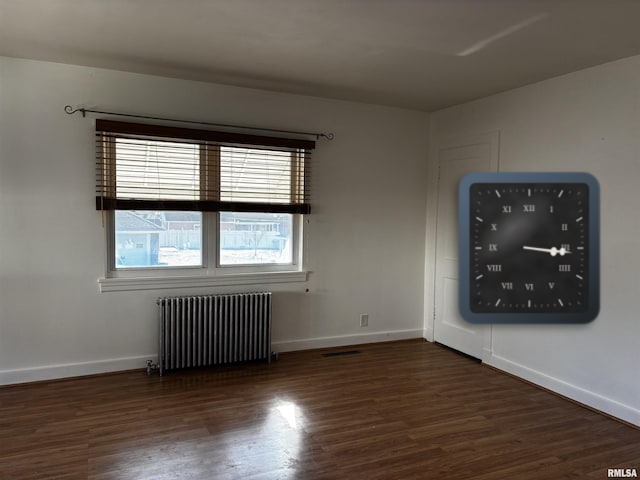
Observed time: 3:16
